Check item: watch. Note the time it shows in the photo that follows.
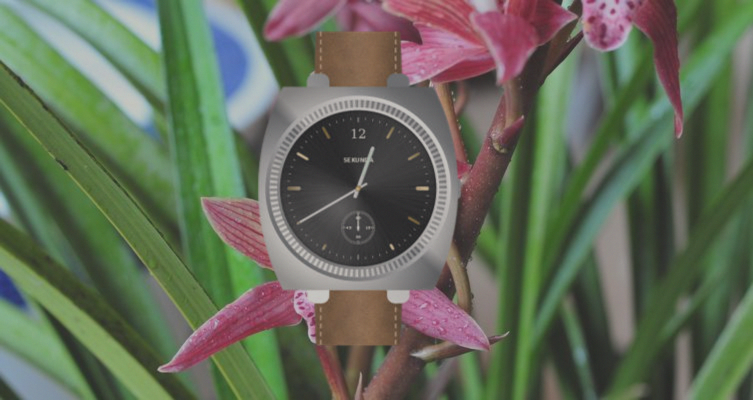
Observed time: 12:40
